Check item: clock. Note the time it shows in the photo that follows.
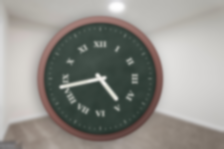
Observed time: 4:43
